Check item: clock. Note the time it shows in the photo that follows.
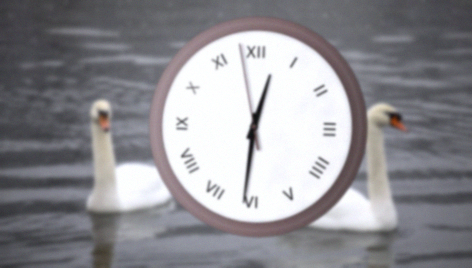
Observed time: 12:30:58
